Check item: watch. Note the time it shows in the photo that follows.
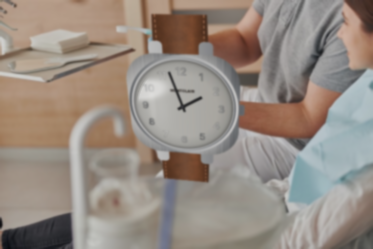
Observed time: 1:57
